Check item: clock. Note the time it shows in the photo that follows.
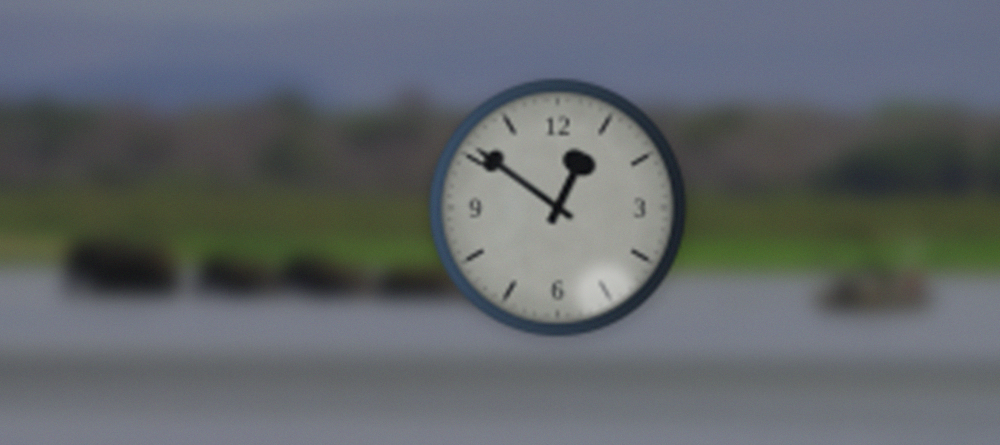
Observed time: 12:51
